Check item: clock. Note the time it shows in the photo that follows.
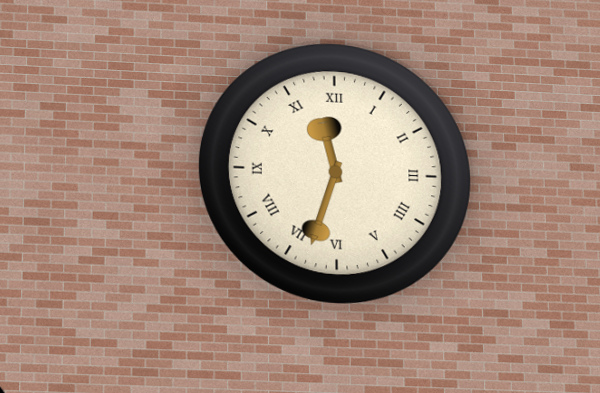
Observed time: 11:33
